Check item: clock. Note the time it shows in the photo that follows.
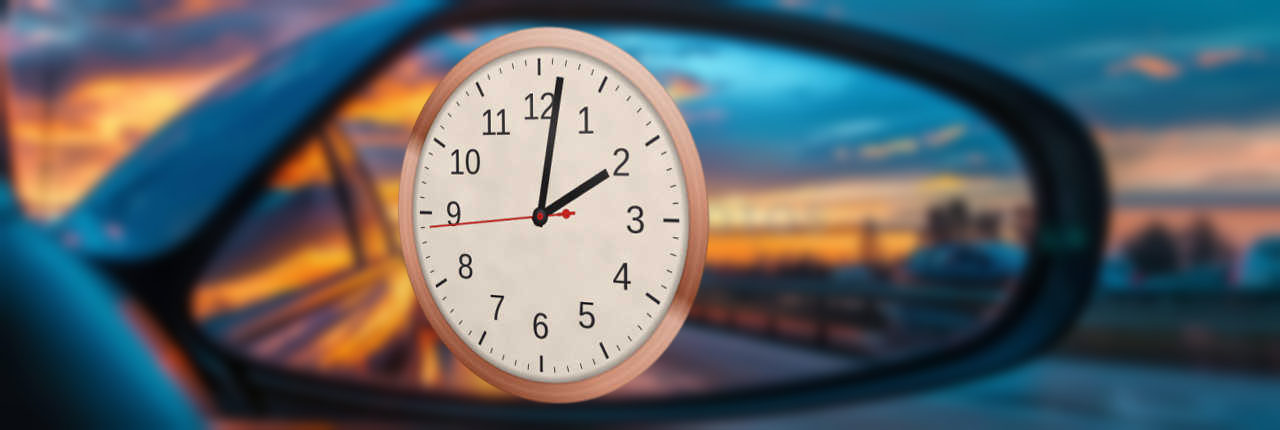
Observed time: 2:01:44
